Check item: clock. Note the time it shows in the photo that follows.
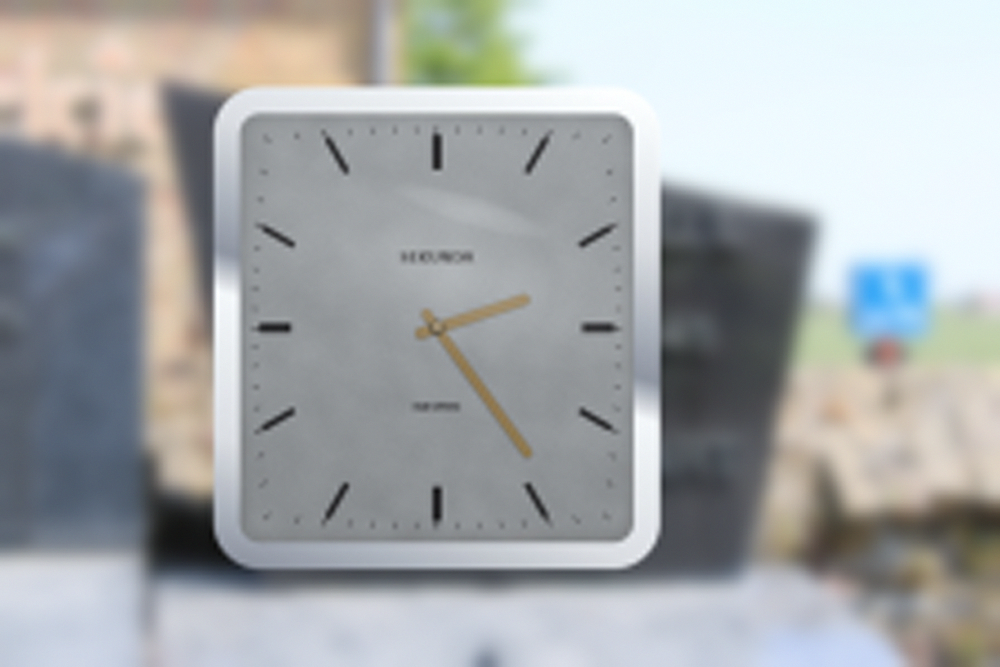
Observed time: 2:24
